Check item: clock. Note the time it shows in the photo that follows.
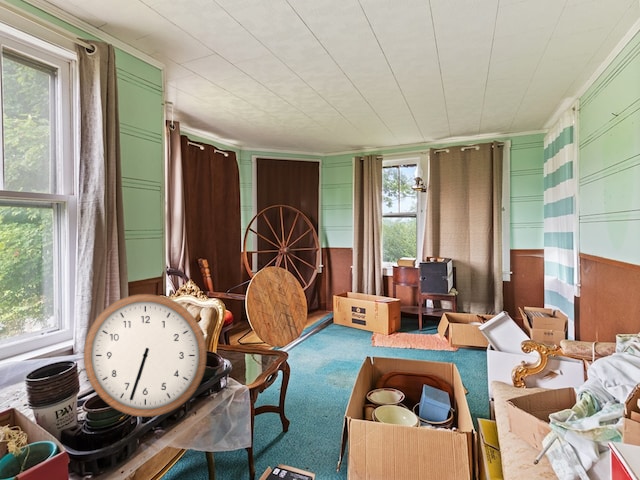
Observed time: 6:33
